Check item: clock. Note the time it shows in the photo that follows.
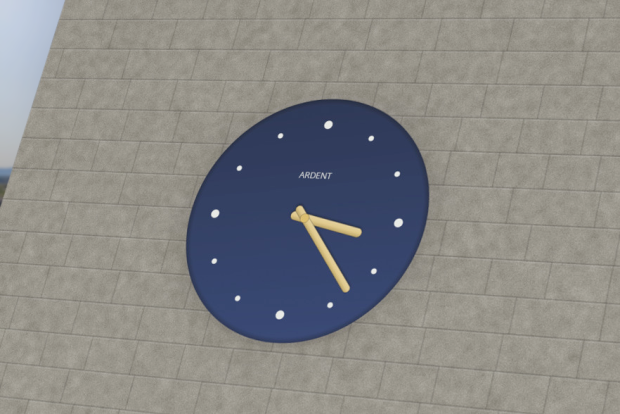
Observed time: 3:23
